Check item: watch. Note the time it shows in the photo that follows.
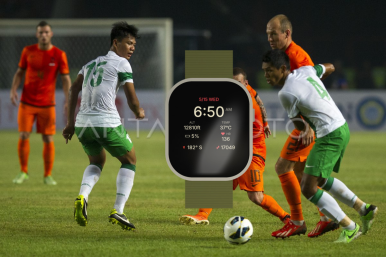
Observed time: 6:50
